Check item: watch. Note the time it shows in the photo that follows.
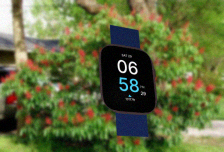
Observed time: 6:58
